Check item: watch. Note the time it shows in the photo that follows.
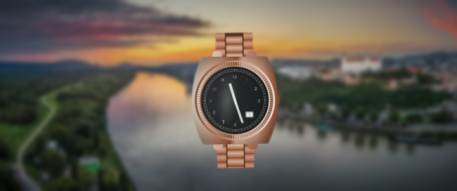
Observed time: 11:27
